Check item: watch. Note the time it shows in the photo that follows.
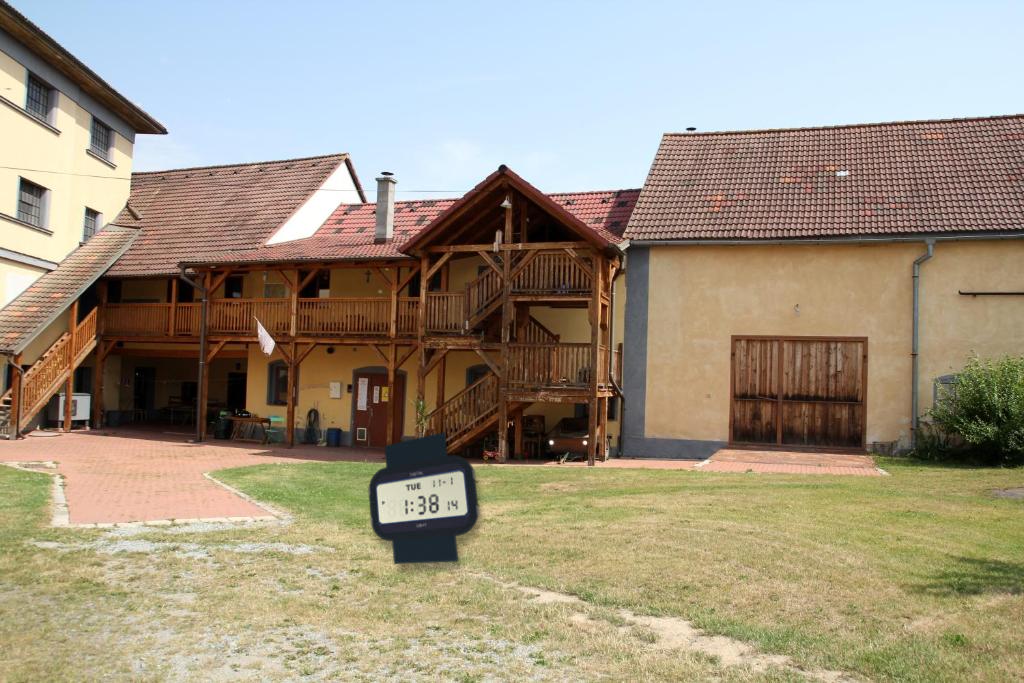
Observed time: 1:38:14
